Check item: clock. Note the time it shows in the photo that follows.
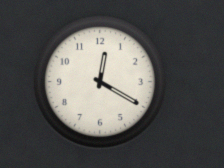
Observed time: 12:20
